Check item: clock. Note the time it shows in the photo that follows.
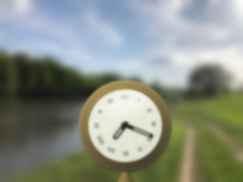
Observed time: 7:19
